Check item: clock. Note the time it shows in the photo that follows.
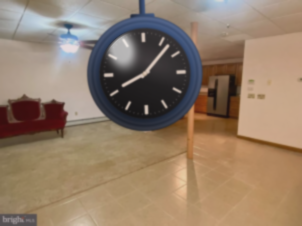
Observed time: 8:07
